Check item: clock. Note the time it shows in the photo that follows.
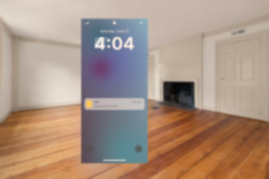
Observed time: 4:04
